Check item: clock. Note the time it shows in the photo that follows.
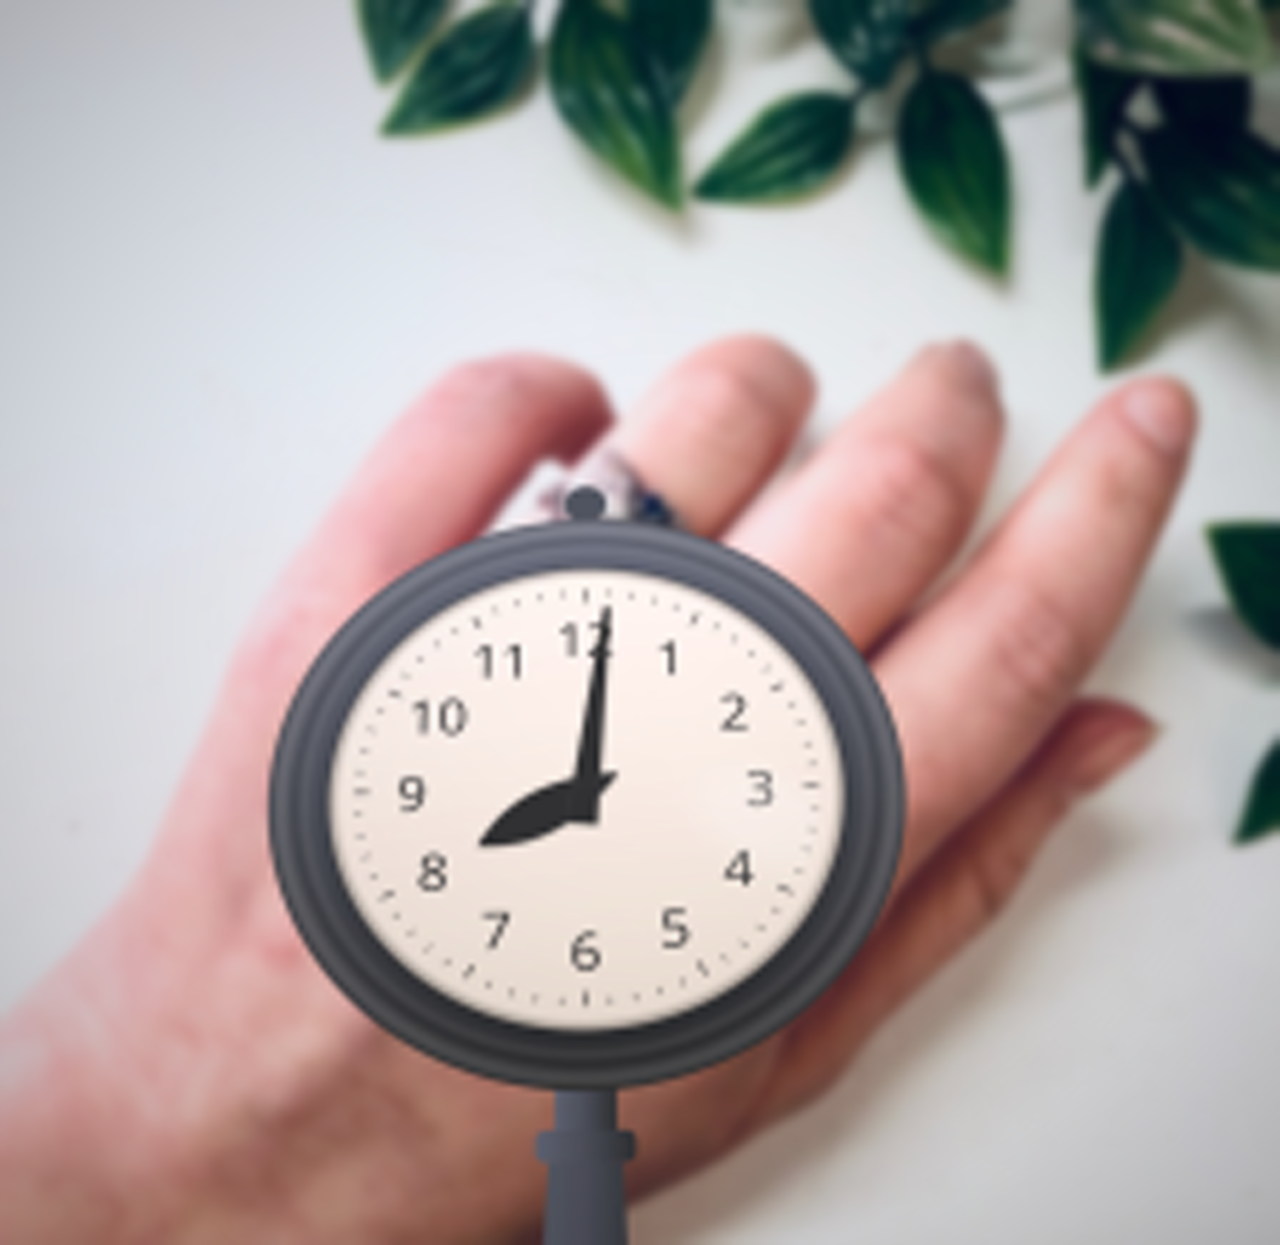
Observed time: 8:01
